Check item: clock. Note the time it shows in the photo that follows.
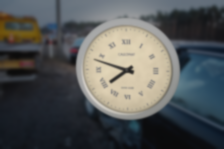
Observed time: 7:48
